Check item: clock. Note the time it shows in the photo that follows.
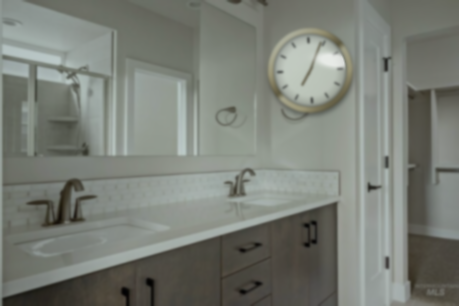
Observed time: 7:04
